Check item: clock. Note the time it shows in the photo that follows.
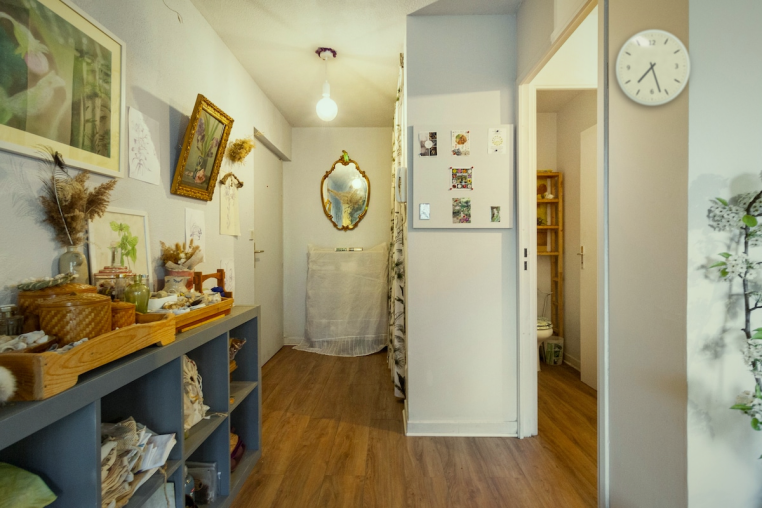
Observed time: 7:27
